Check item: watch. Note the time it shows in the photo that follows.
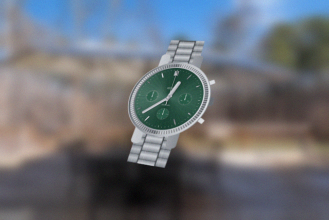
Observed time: 12:38
